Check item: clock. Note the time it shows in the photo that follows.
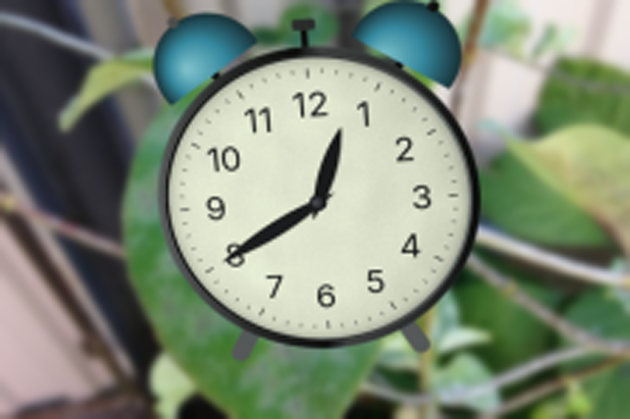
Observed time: 12:40
